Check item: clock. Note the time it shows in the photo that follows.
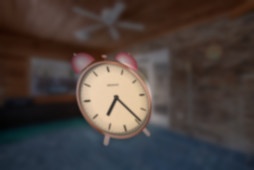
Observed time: 7:24
